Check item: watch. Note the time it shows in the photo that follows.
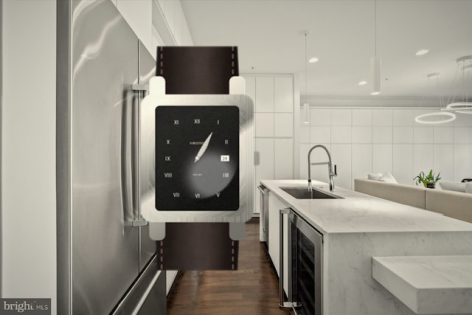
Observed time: 1:05
